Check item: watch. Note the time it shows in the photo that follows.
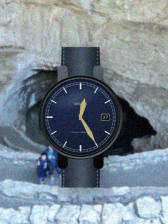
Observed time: 12:25
